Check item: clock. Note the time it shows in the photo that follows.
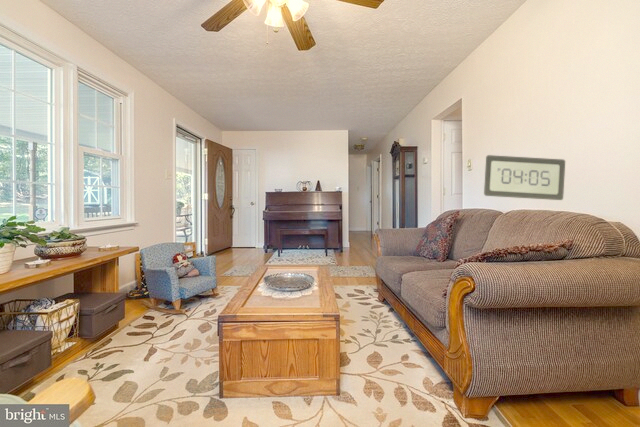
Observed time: 4:05
